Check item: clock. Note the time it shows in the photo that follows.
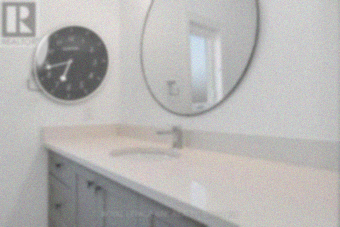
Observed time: 6:43
